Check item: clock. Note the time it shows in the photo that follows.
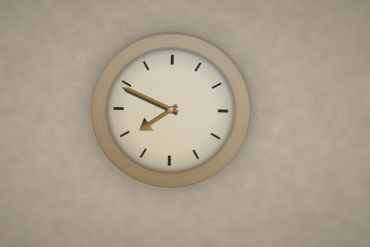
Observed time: 7:49
